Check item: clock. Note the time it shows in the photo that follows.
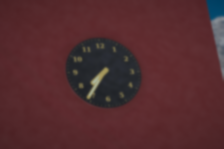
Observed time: 7:36
